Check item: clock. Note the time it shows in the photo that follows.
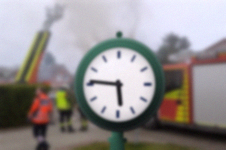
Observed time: 5:46
